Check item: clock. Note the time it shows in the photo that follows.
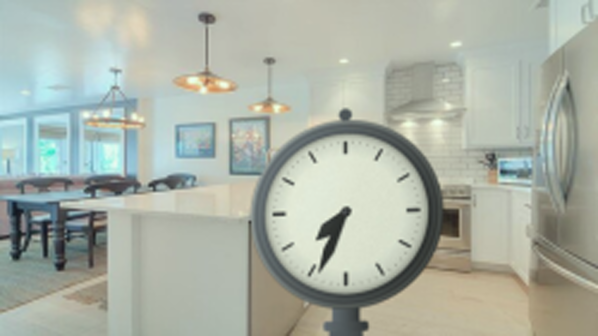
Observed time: 7:34
